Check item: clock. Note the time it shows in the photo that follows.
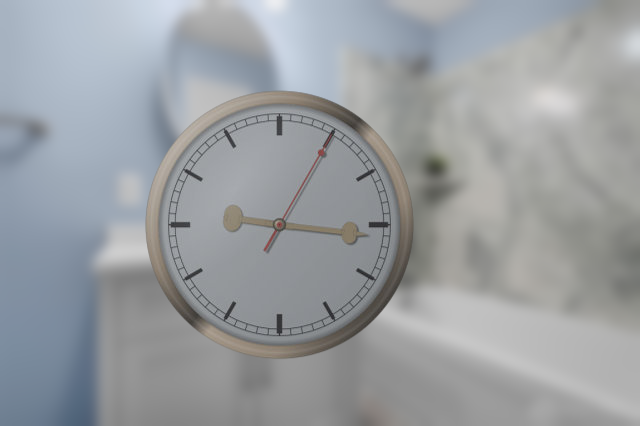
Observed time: 9:16:05
